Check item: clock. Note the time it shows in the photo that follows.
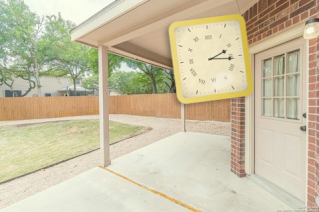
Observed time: 2:16
